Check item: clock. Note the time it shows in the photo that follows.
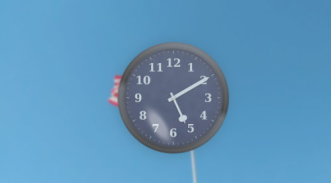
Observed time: 5:10
